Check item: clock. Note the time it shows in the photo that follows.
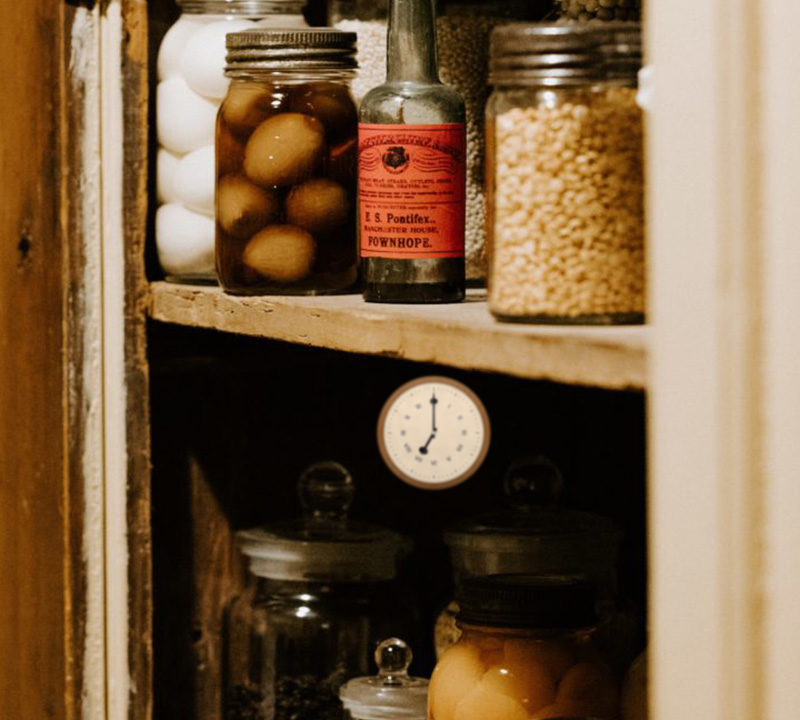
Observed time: 7:00
